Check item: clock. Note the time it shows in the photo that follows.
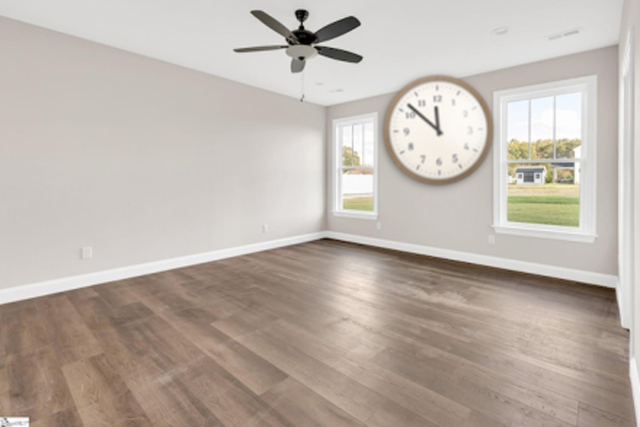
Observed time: 11:52
